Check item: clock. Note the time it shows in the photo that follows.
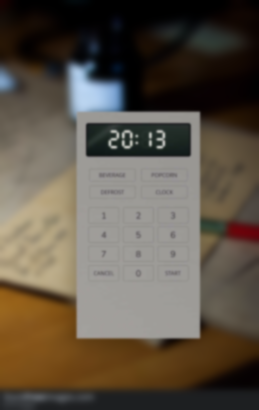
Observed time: 20:13
